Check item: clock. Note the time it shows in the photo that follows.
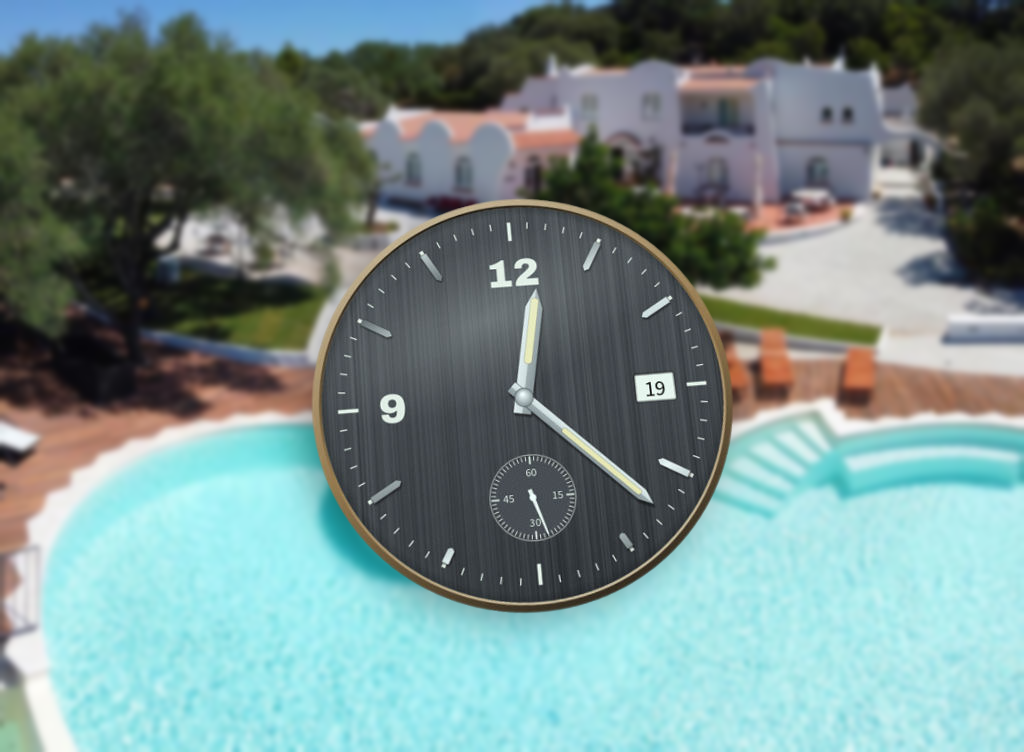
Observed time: 12:22:27
